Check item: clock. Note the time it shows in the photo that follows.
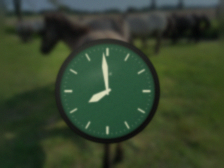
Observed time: 7:59
